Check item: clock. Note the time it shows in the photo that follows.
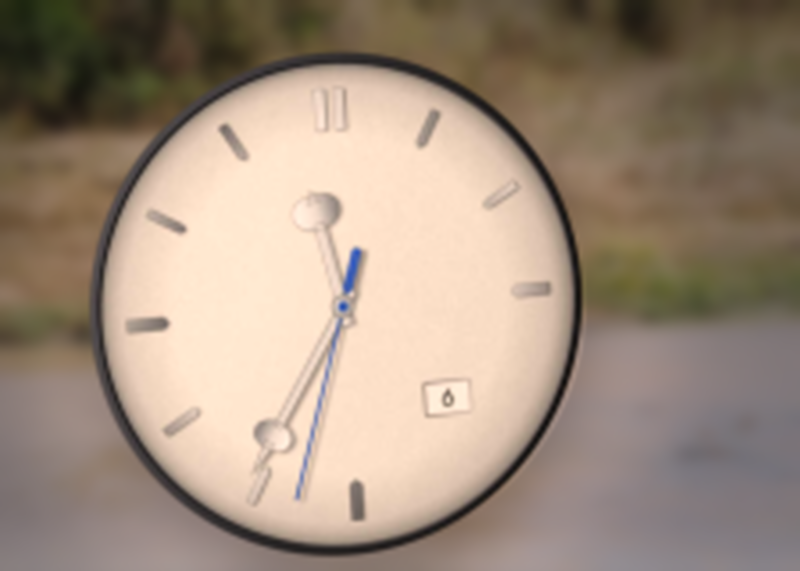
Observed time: 11:35:33
